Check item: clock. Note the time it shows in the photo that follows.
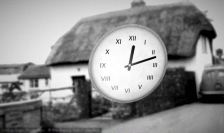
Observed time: 12:12
